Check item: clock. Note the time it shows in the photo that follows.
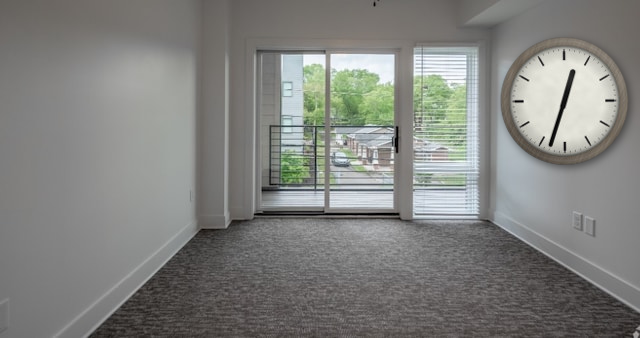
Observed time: 12:33
